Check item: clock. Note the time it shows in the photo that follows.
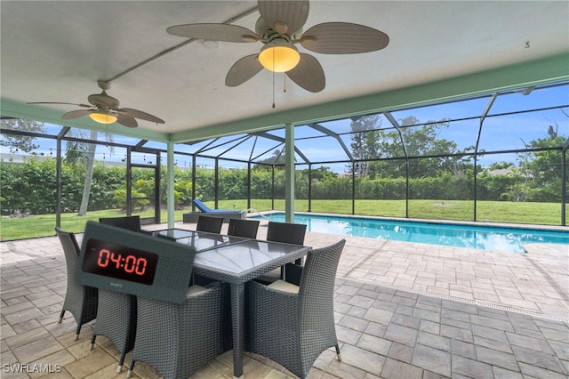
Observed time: 4:00
